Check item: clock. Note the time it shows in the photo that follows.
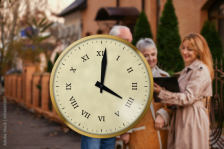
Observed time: 4:01
